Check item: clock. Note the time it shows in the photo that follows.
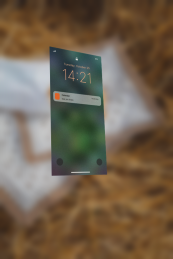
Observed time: 14:21
